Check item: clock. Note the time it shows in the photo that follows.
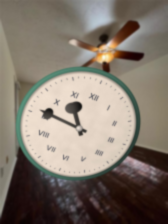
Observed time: 10:46
